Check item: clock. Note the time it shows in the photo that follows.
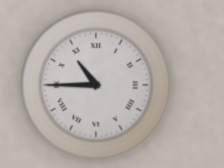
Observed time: 10:45
